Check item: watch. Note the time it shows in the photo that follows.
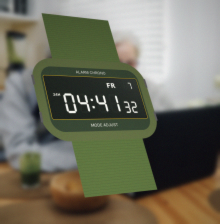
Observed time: 4:41:32
